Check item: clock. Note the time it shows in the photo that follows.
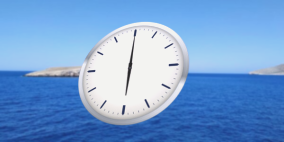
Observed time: 6:00
